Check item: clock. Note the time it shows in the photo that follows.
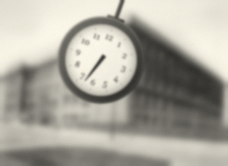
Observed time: 6:33
